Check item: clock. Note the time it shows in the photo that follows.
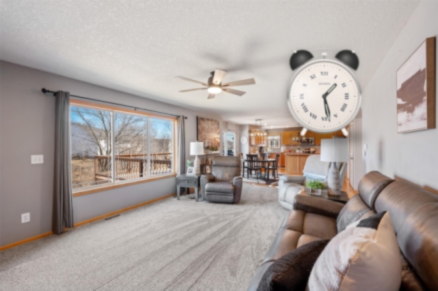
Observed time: 1:28
